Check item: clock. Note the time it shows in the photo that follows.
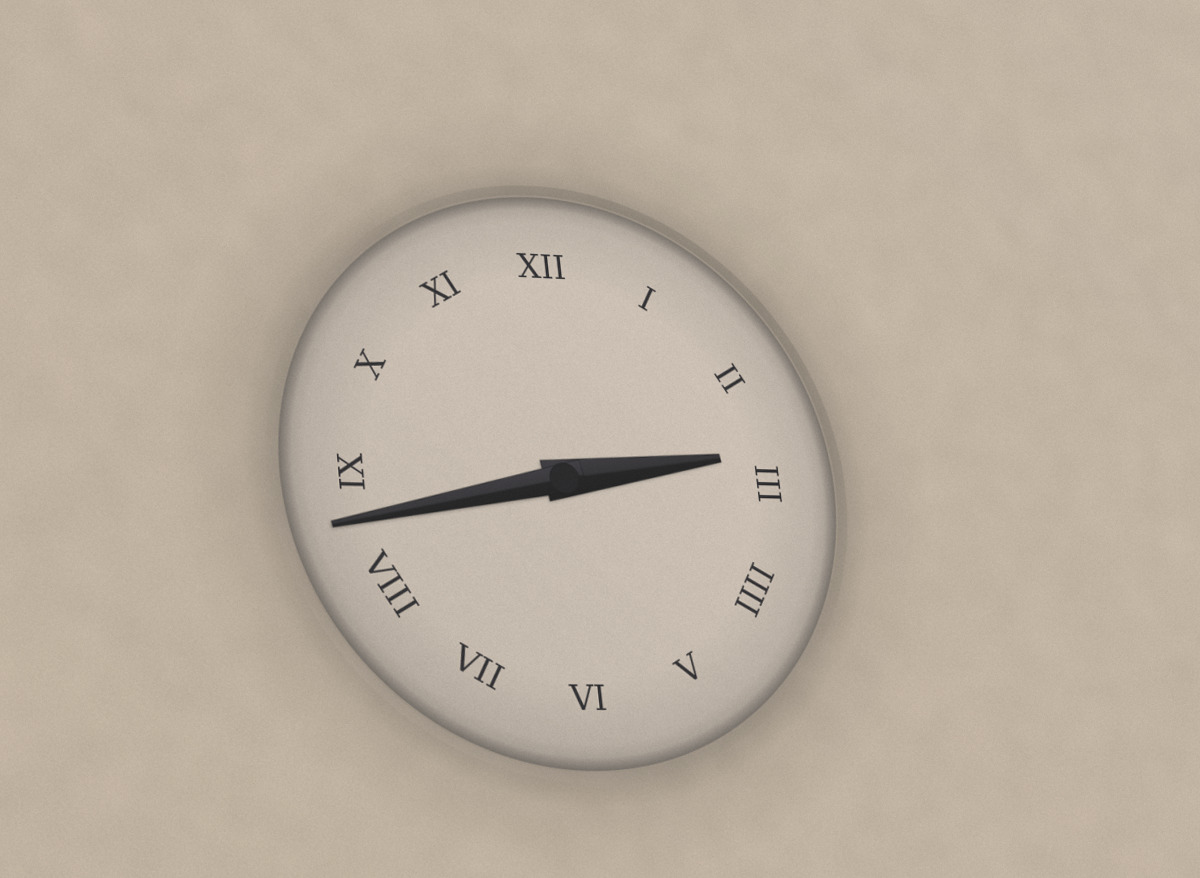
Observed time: 2:43
